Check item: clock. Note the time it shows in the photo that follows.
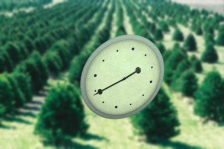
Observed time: 1:39
